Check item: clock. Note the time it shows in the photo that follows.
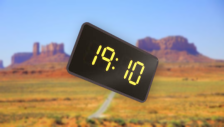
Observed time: 19:10
